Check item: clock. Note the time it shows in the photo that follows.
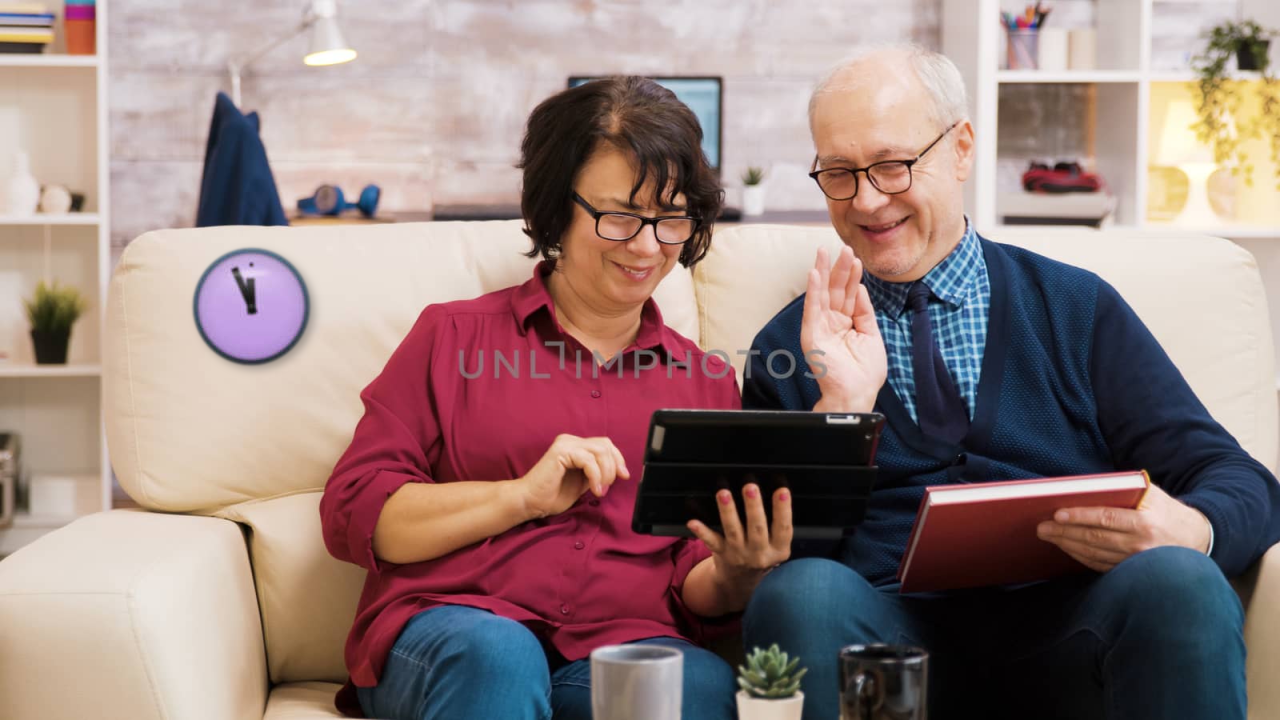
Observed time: 11:56
